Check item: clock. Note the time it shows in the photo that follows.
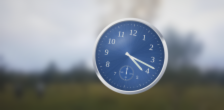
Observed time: 4:18
